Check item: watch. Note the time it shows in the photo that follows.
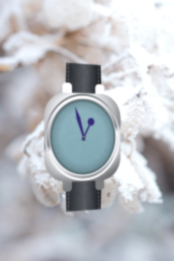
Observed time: 12:57
